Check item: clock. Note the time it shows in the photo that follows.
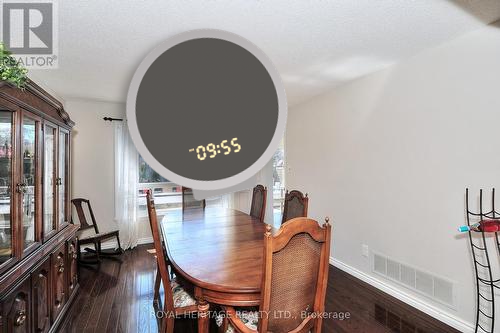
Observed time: 9:55
